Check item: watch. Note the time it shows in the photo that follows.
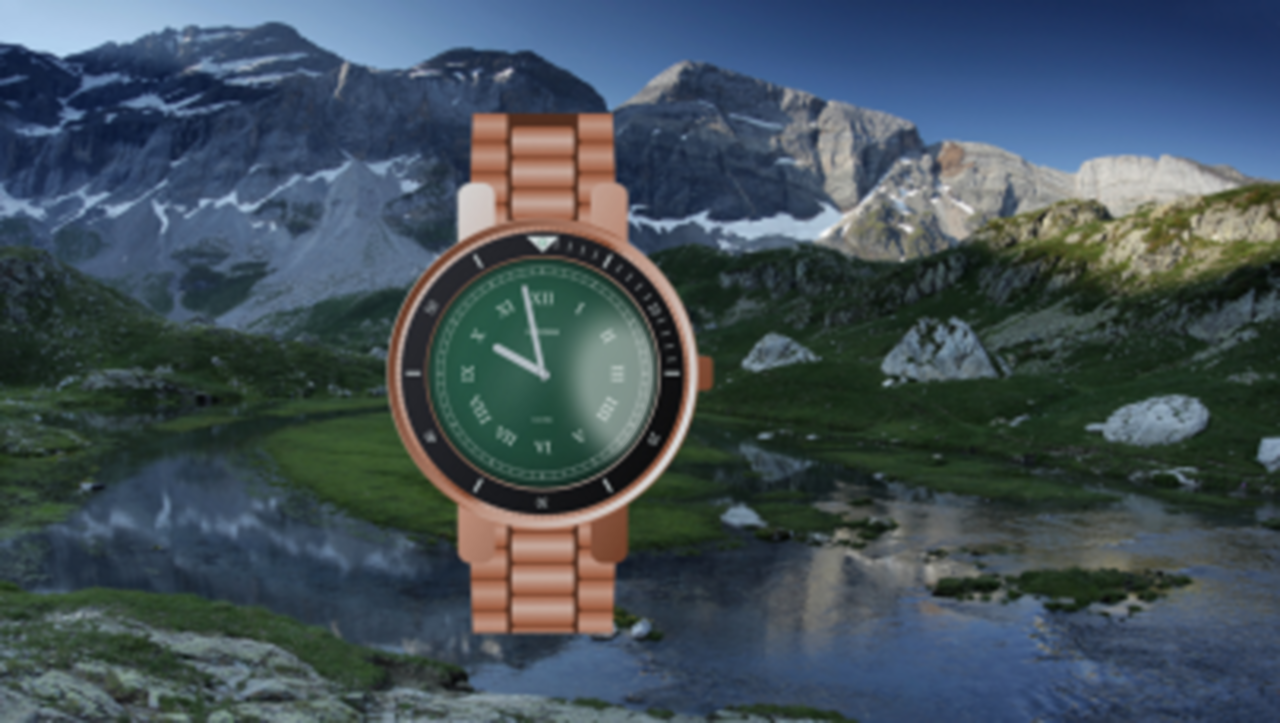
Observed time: 9:58
